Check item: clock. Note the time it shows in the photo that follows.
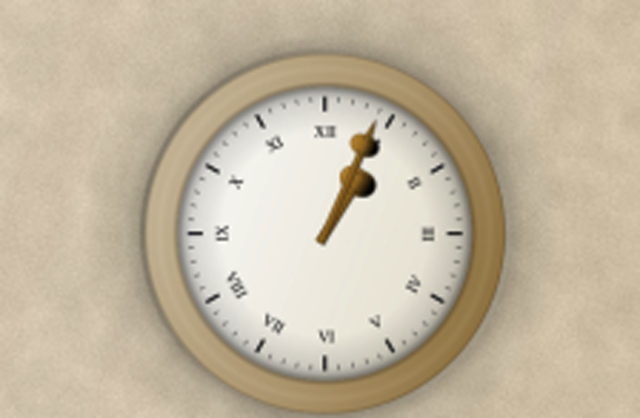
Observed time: 1:04
